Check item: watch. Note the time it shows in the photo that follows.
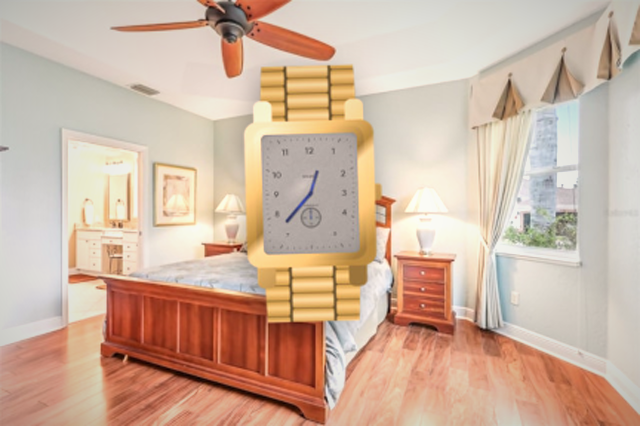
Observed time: 12:37
